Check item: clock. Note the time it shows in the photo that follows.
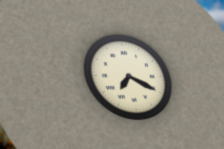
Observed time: 7:20
